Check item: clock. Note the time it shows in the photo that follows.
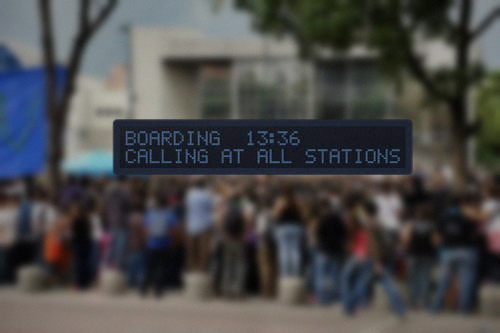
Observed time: 13:36
